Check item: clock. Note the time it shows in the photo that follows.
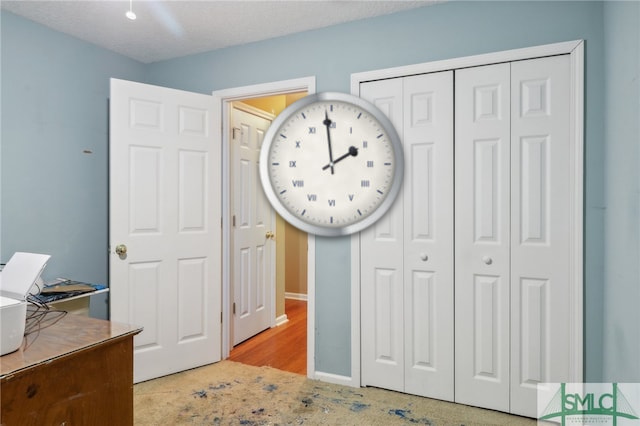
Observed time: 1:59
